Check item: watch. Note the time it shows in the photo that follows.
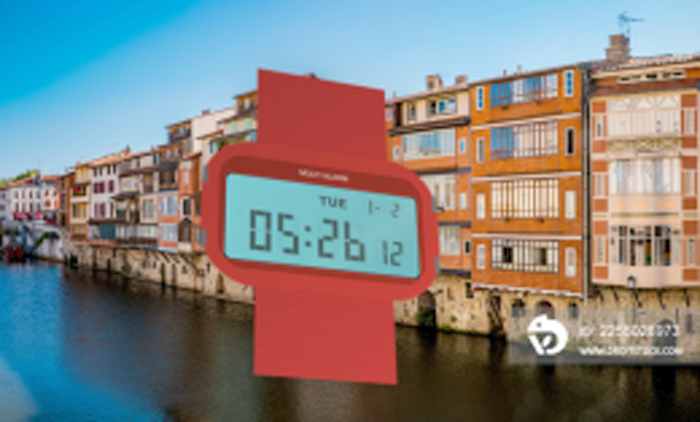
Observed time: 5:26:12
